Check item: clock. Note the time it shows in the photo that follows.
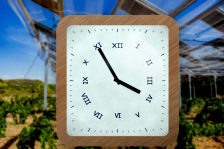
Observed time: 3:55
